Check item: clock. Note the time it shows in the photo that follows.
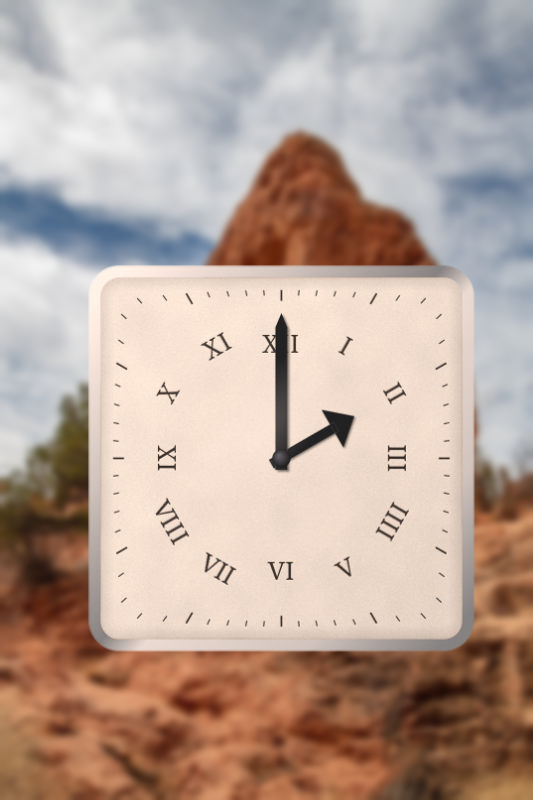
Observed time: 2:00
